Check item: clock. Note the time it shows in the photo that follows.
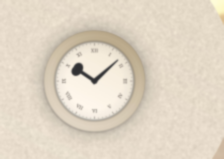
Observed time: 10:08
